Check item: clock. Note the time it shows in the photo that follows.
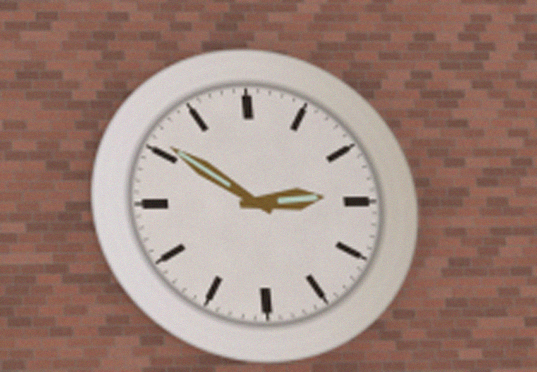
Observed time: 2:51
